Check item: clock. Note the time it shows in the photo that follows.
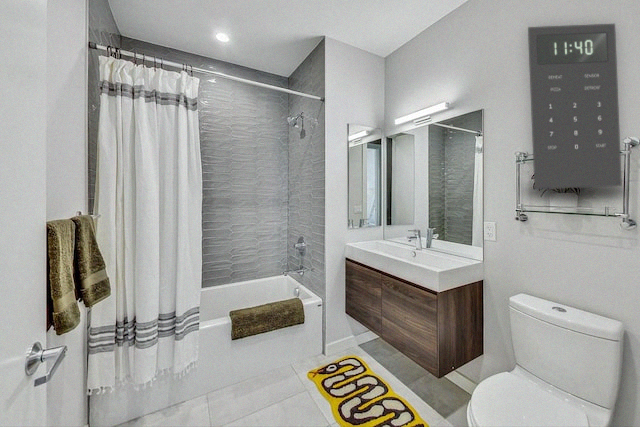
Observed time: 11:40
